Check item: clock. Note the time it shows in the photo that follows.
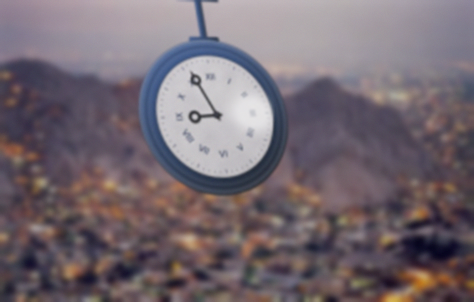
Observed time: 8:56
